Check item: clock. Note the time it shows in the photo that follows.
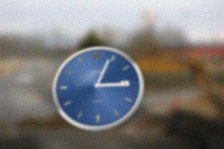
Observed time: 3:04
